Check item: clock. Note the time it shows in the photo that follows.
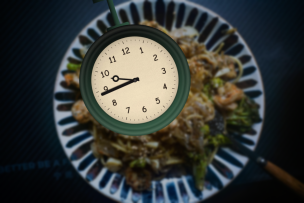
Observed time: 9:44
